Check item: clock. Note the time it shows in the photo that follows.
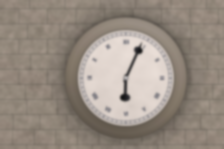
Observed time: 6:04
